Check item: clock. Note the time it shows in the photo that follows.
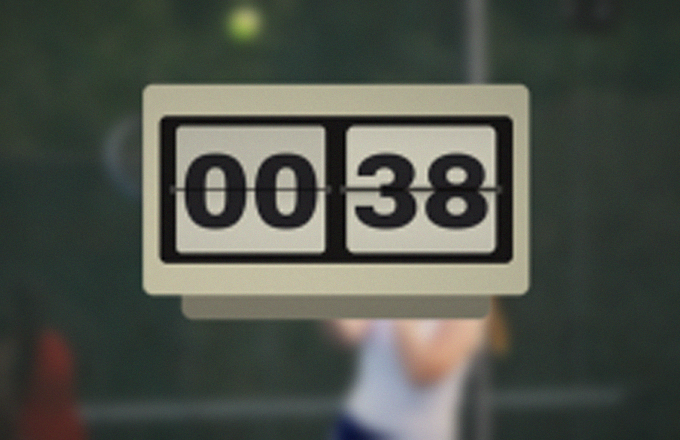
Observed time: 0:38
